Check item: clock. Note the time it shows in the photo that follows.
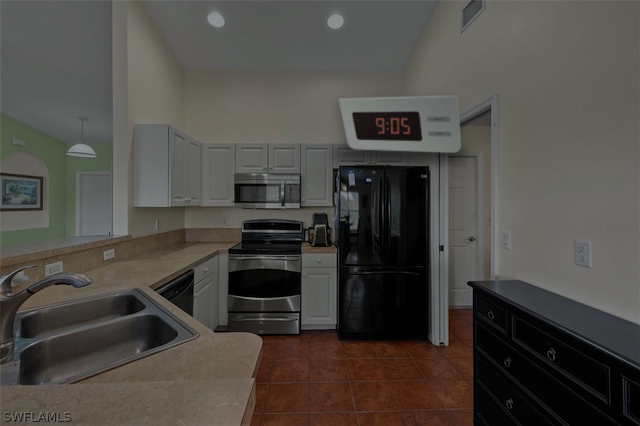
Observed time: 9:05
